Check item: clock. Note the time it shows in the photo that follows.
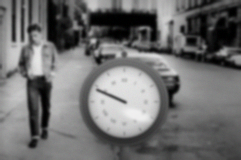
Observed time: 9:49
